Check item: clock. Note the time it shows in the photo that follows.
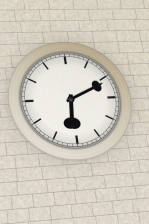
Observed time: 6:11
